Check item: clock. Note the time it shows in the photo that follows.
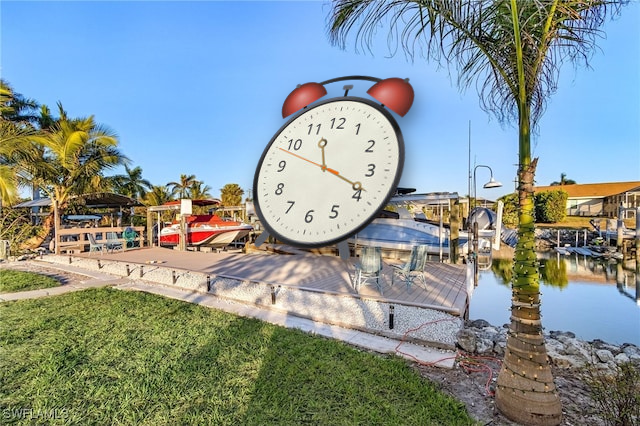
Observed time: 11:18:48
